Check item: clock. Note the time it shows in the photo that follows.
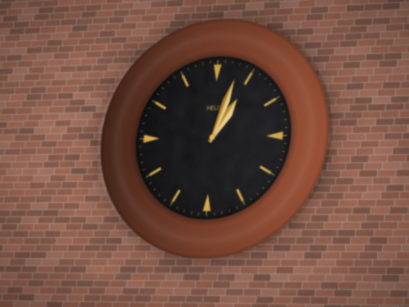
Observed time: 1:03
